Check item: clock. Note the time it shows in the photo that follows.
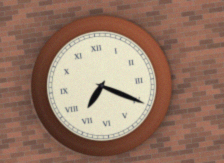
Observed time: 7:20
